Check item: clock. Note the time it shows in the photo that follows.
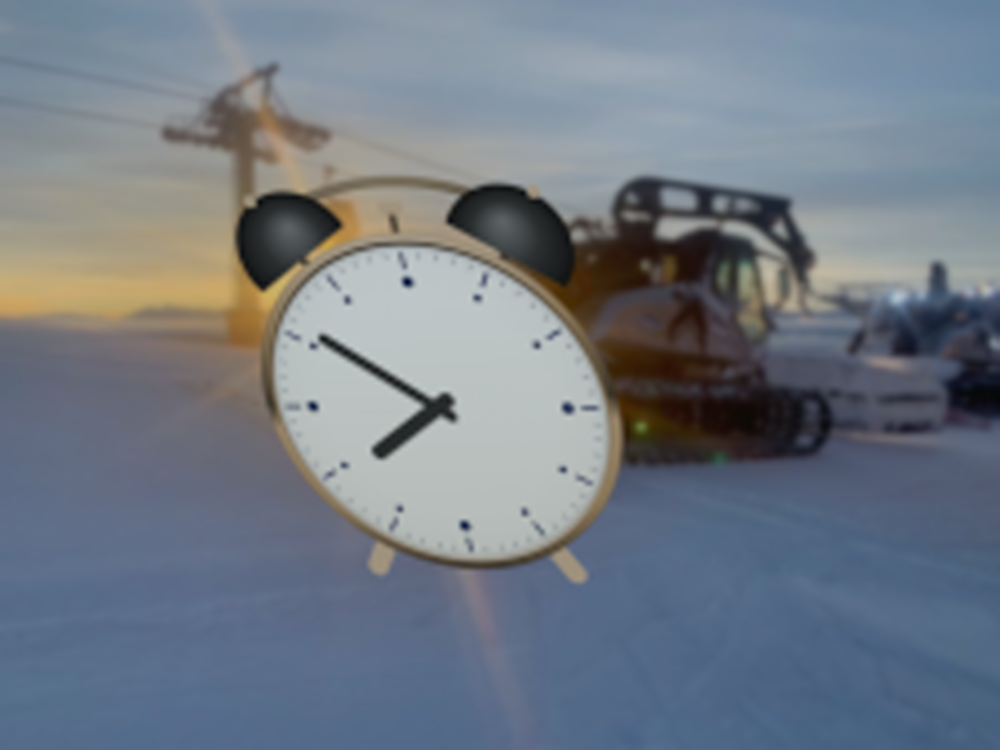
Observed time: 7:51
